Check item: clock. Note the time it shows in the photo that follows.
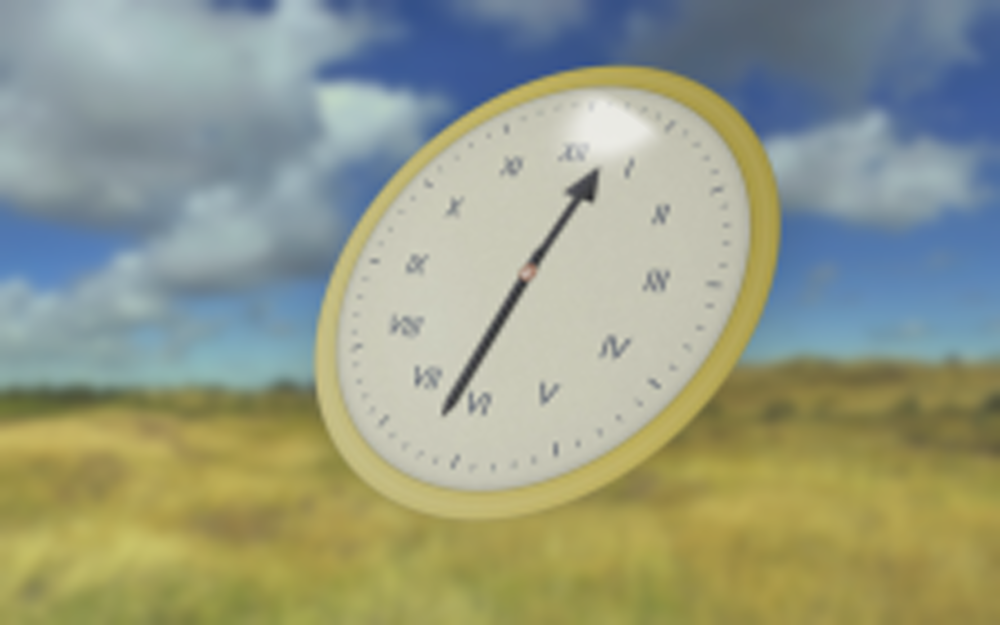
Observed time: 12:32
